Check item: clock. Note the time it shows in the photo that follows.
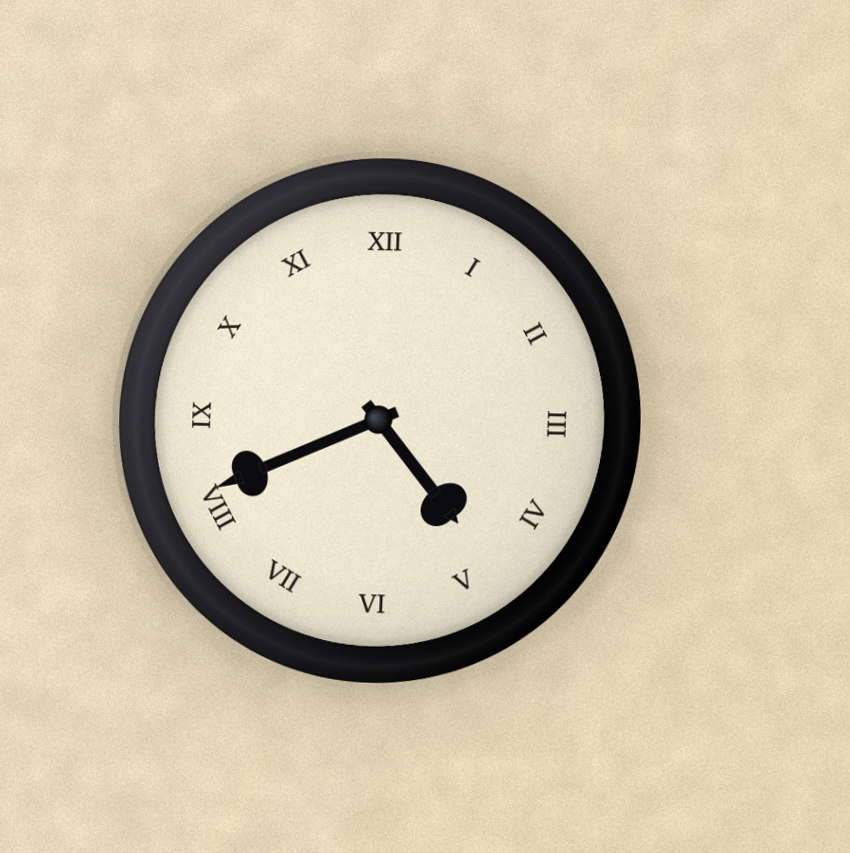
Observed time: 4:41
